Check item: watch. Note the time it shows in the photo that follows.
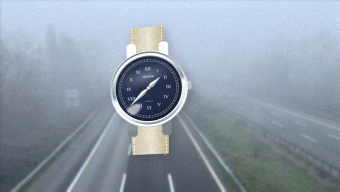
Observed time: 1:38
